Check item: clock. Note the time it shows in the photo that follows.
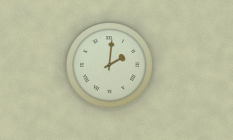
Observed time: 2:01
